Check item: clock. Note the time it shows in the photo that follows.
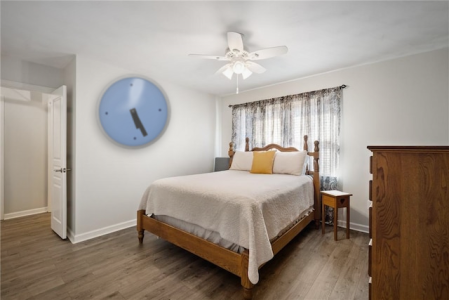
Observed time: 5:26
